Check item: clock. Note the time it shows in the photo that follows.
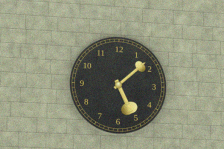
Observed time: 5:08
